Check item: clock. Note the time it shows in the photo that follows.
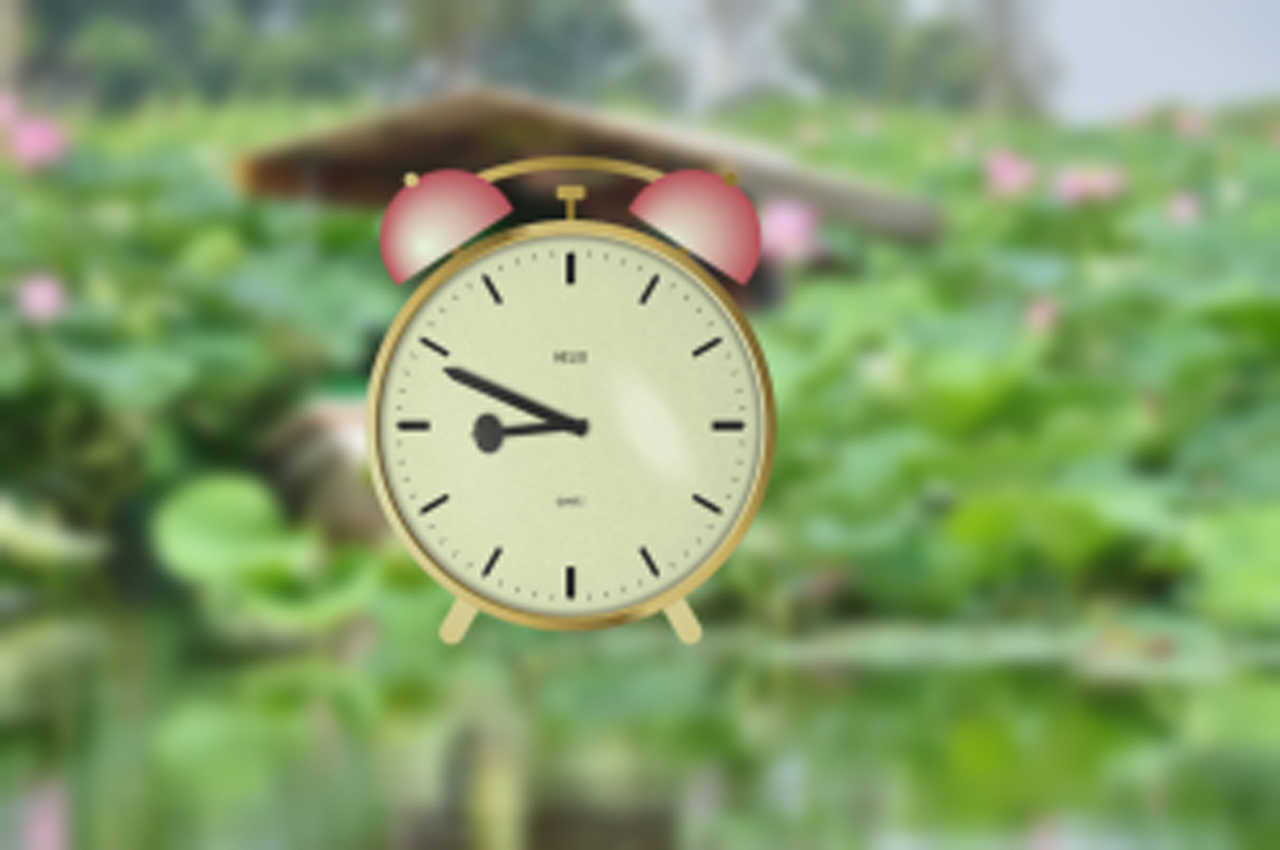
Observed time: 8:49
